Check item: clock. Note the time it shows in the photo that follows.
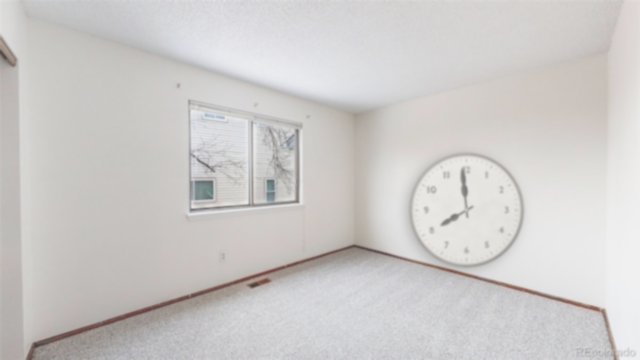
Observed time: 7:59
